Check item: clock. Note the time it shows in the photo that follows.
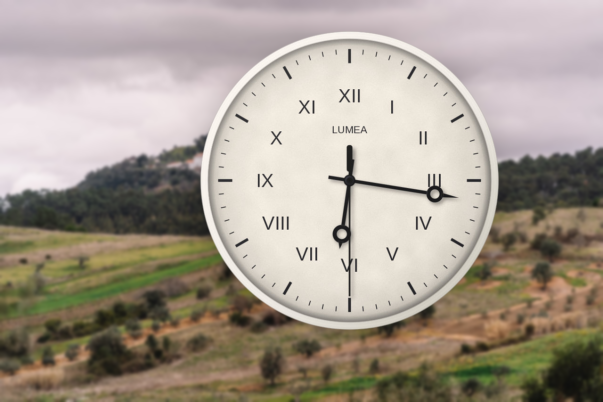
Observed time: 6:16:30
